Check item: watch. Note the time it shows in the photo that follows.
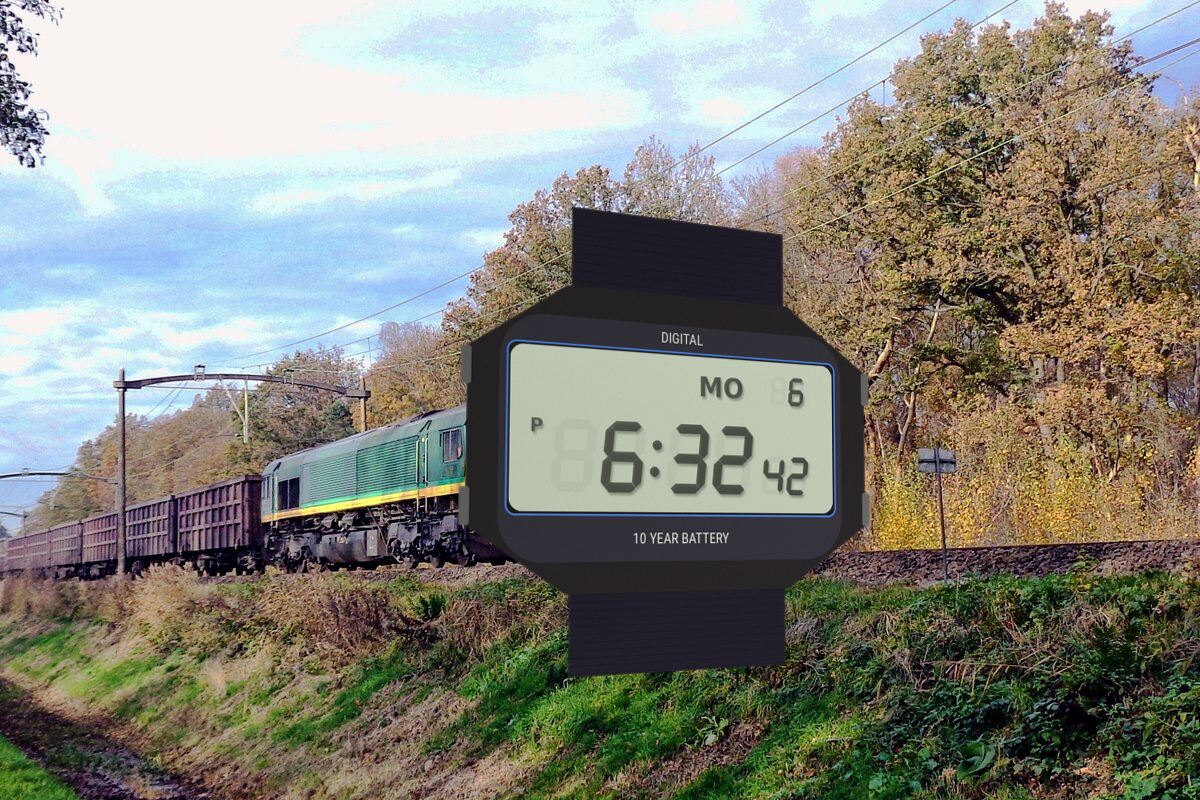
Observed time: 6:32:42
